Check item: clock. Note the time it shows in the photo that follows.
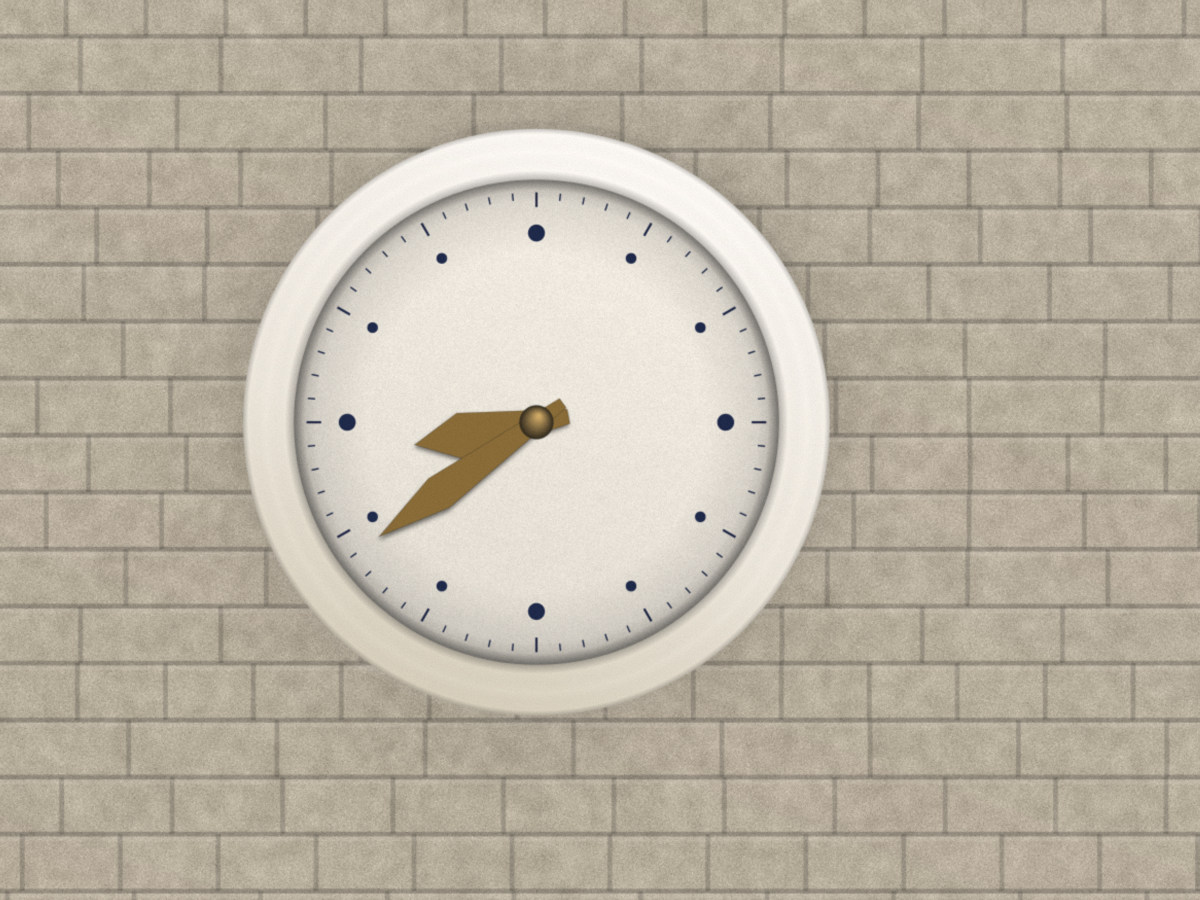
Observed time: 8:39
